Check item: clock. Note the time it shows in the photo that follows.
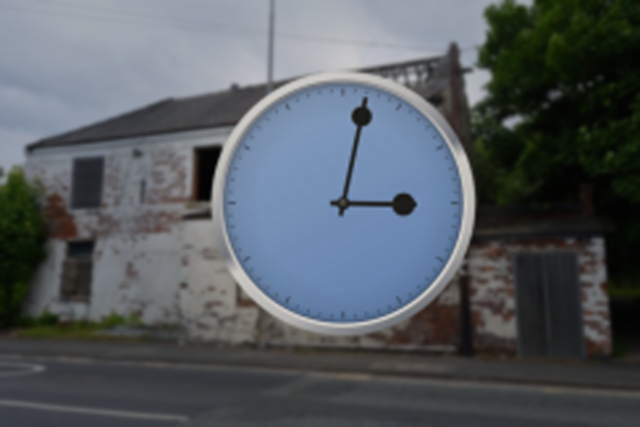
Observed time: 3:02
